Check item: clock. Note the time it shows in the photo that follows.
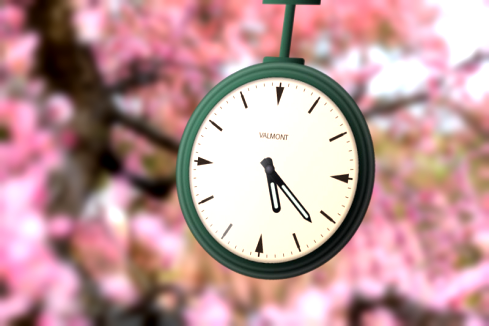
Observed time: 5:22
